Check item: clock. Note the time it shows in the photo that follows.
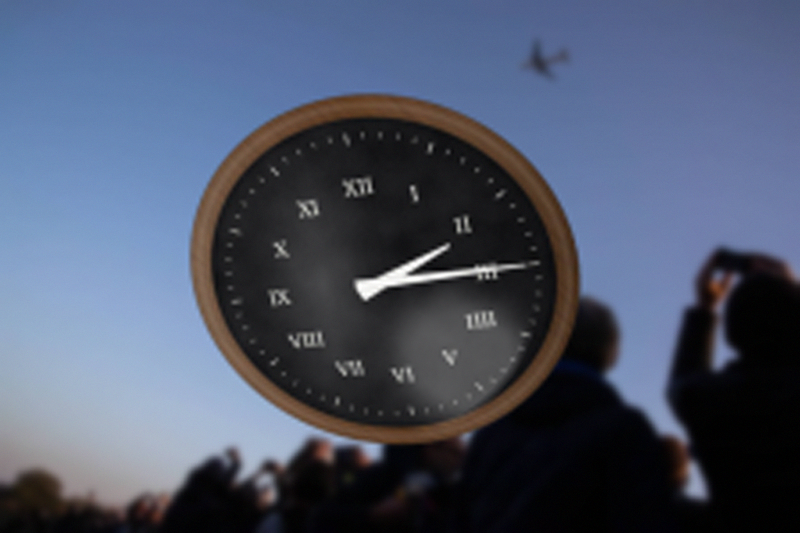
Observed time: 2:15
